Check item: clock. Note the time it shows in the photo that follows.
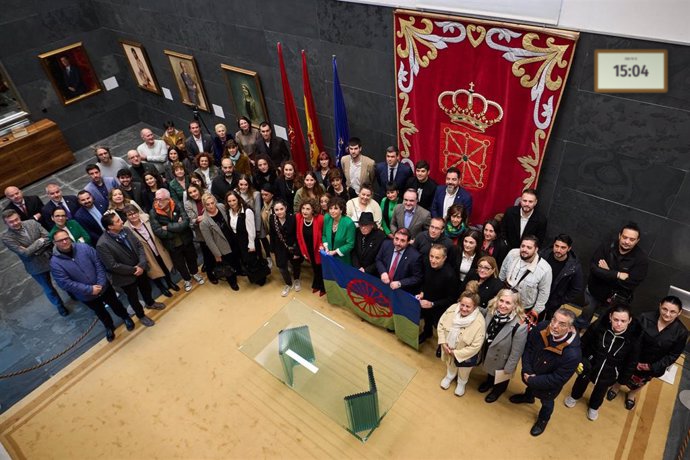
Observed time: 15:04
